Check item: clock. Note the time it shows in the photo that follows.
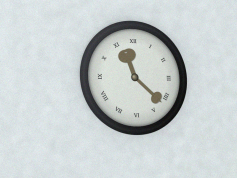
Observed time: 11:22
